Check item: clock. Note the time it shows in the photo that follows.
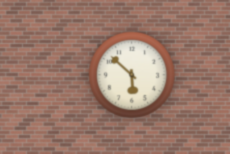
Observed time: 5:52
